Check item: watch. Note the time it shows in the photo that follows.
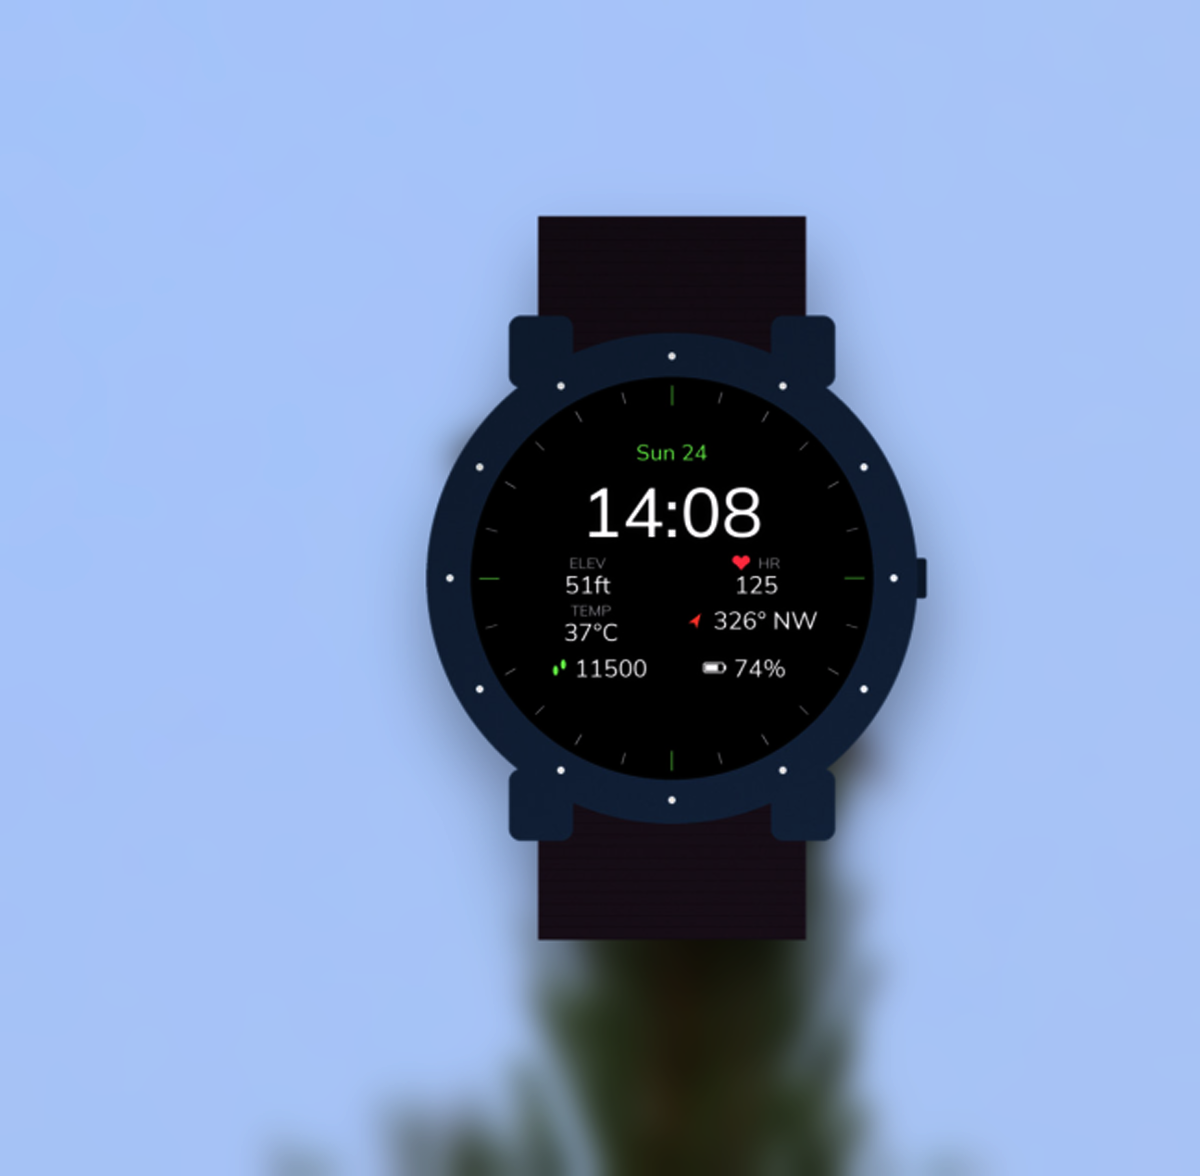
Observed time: 14:08
